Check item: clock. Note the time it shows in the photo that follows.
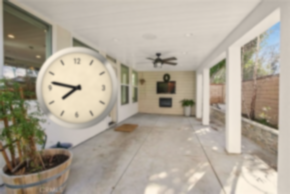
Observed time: 7:47
